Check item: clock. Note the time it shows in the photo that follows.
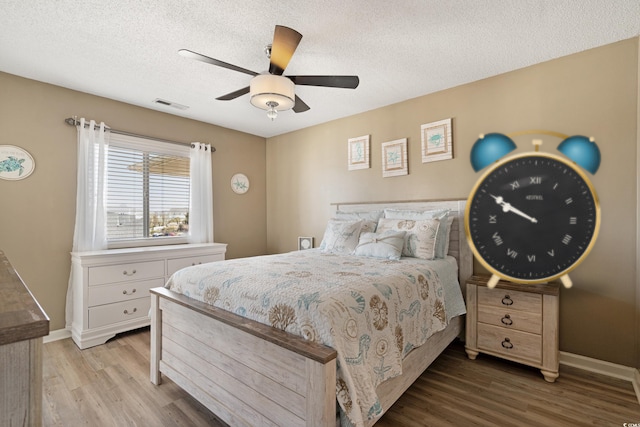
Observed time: 9:50
